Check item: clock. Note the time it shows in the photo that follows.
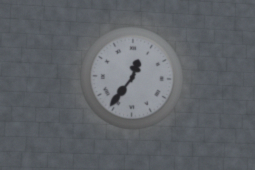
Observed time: 12:36
